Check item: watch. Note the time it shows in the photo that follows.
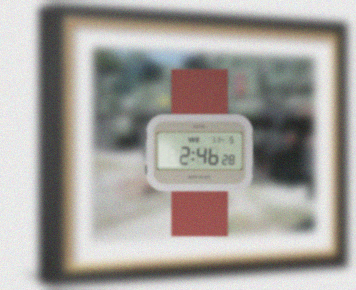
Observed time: 2:46
